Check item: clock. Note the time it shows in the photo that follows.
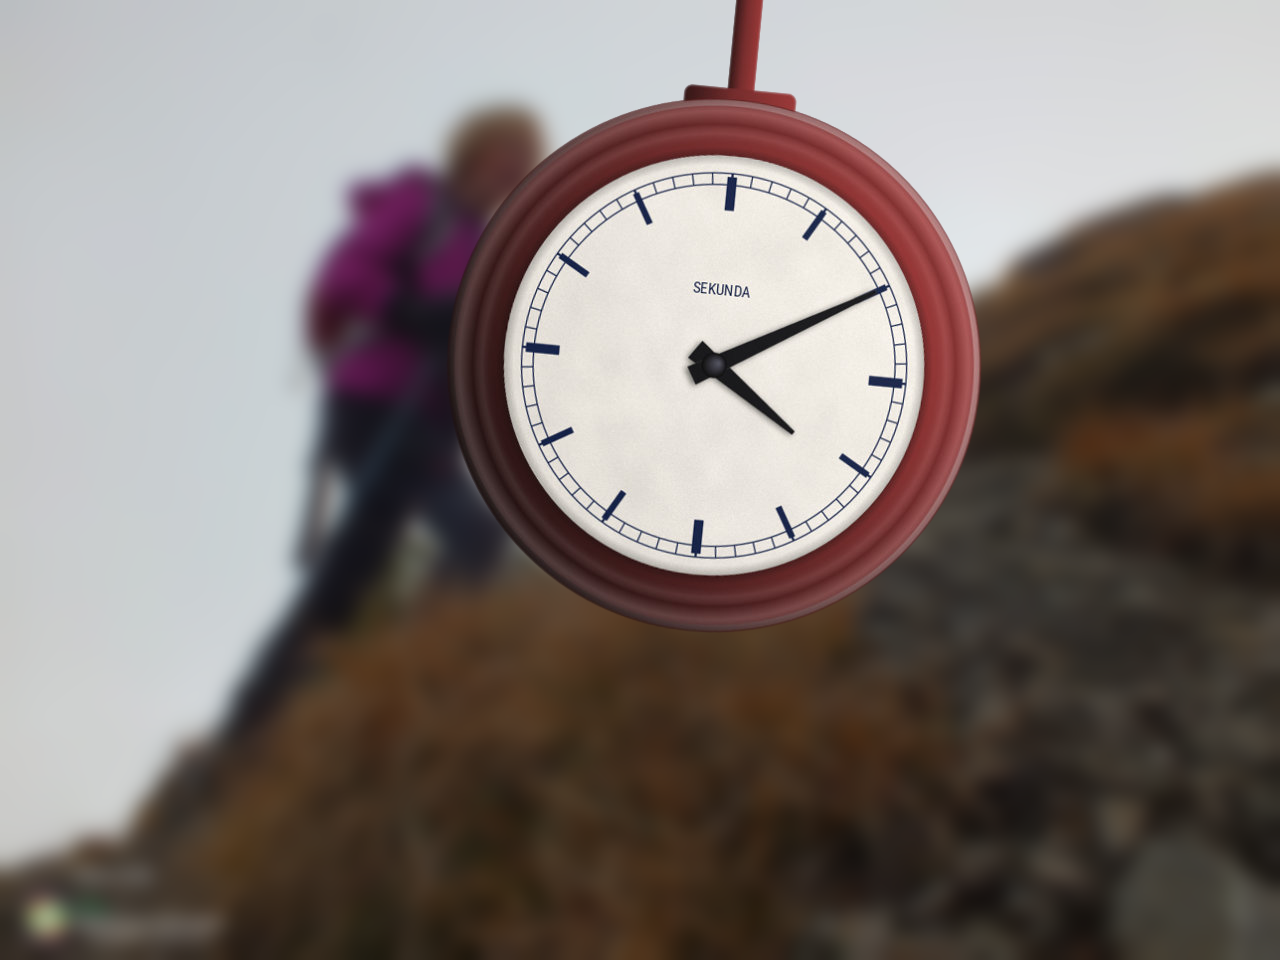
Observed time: 4:10
